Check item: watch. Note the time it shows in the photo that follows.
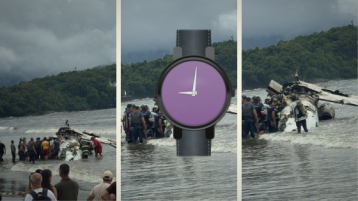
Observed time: 9:01
